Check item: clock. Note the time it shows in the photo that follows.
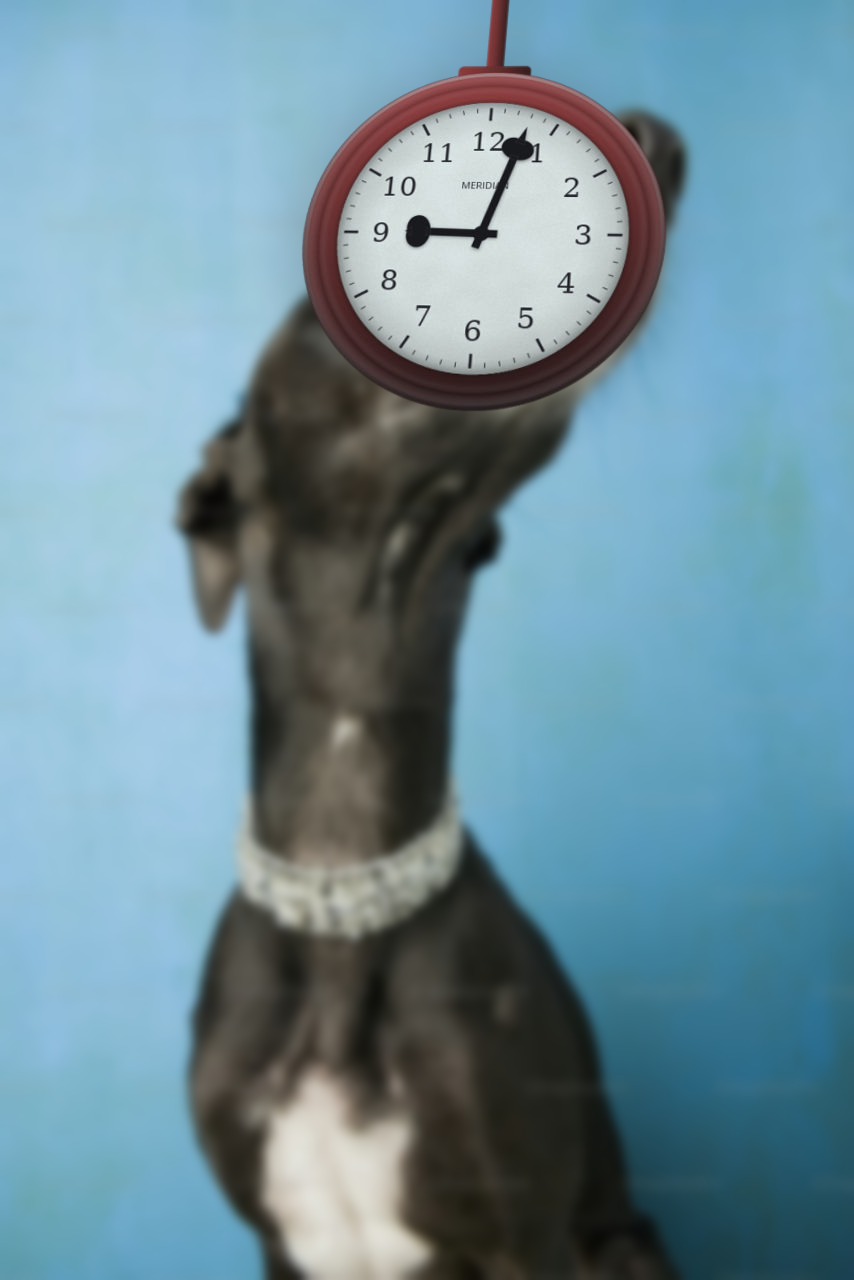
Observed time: 9:03
